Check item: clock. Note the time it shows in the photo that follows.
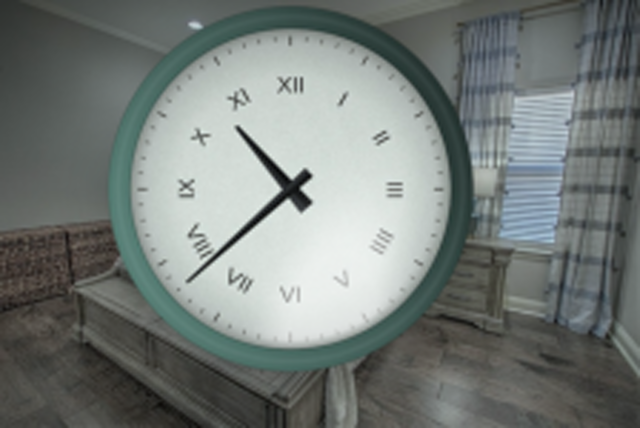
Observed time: 10:38
